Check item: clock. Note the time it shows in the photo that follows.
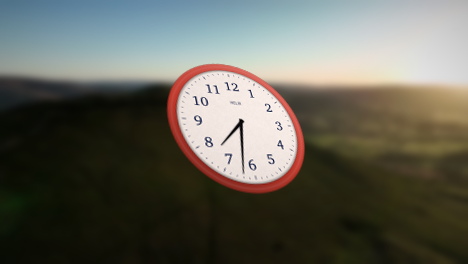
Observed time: 7:32
